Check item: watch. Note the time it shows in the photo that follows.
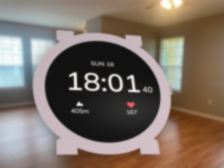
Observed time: 18:01
